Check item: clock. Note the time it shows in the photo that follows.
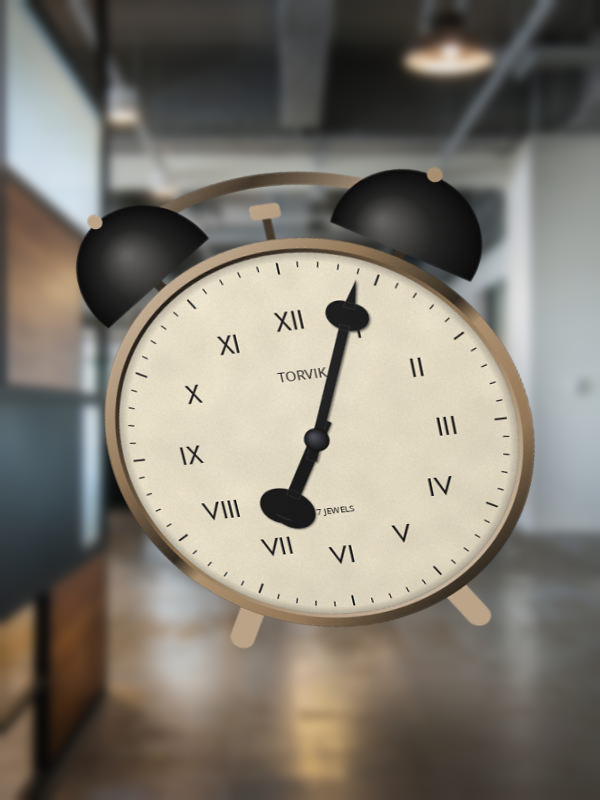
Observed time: 7:04
